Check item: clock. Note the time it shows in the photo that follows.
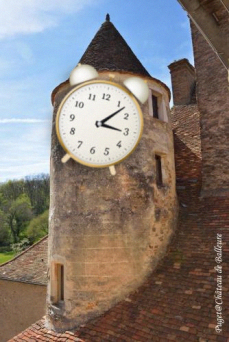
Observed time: 3:07
